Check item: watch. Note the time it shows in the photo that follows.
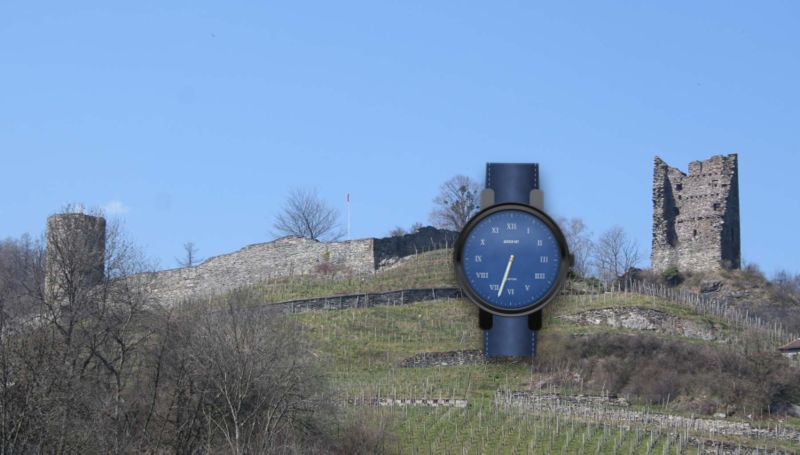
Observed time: 6:33
